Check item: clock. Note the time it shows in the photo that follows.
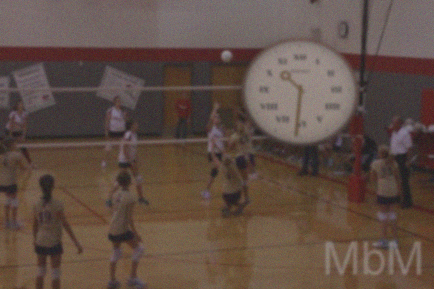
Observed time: 10:31
